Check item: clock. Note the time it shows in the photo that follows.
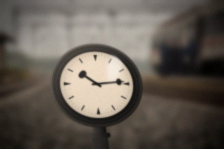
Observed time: 10:14
